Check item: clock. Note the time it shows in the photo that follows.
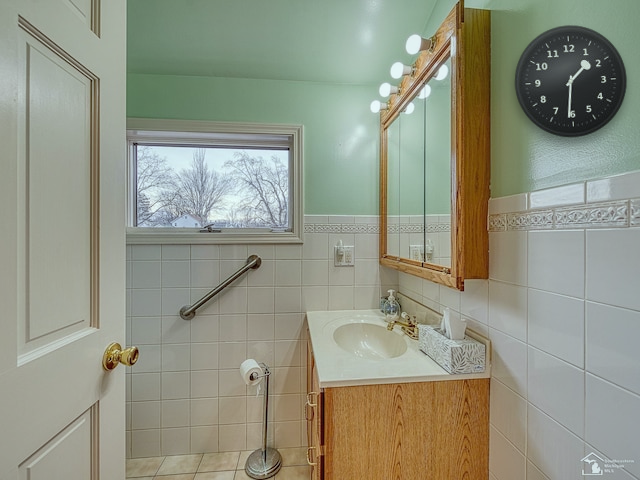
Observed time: 1:31
